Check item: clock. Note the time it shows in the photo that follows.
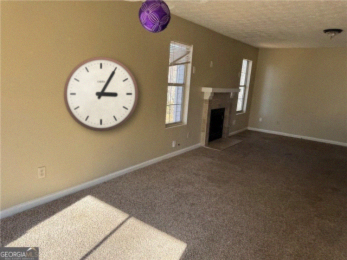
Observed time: 3:05
